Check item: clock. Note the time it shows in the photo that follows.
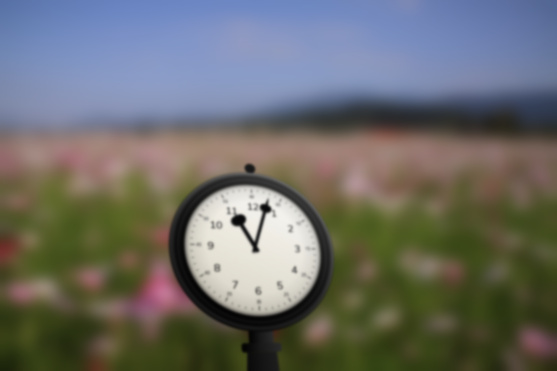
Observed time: 11:03
